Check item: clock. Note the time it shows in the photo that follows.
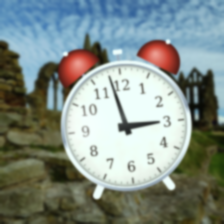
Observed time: 2:58
